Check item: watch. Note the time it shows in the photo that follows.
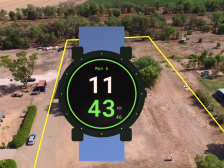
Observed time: 11:43
